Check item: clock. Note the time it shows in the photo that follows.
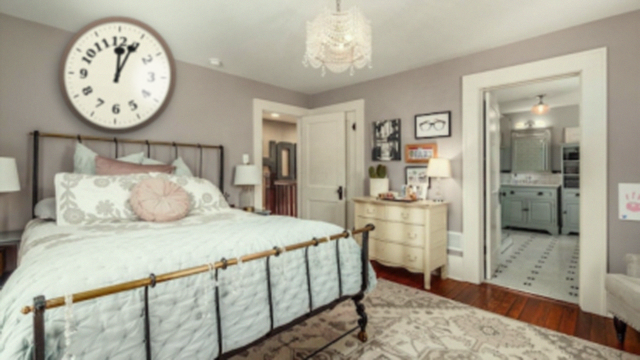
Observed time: 12:04
